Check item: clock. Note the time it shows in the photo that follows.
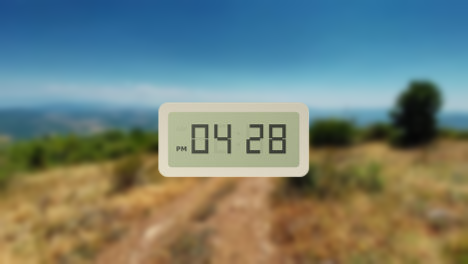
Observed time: 4:28
